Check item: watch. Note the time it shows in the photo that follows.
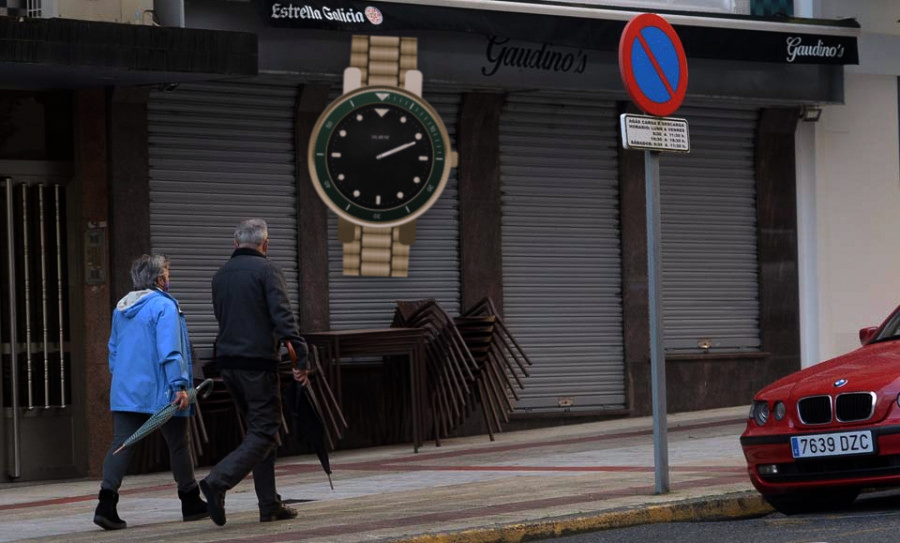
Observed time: 2:11
